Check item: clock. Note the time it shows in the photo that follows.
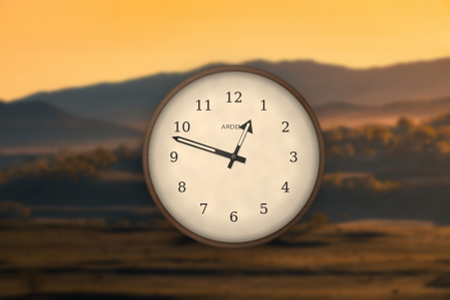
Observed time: 12:48
